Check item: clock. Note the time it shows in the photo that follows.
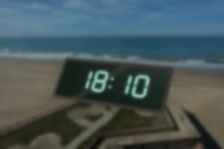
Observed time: 18:10
